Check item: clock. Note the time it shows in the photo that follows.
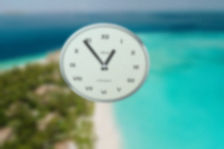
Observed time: 12:54
